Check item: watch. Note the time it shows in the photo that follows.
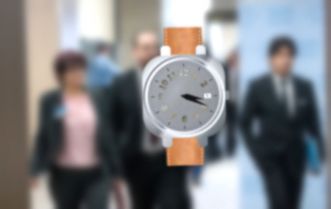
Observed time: 3:19
